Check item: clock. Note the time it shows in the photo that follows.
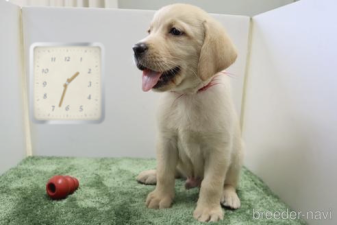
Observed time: 1:33
